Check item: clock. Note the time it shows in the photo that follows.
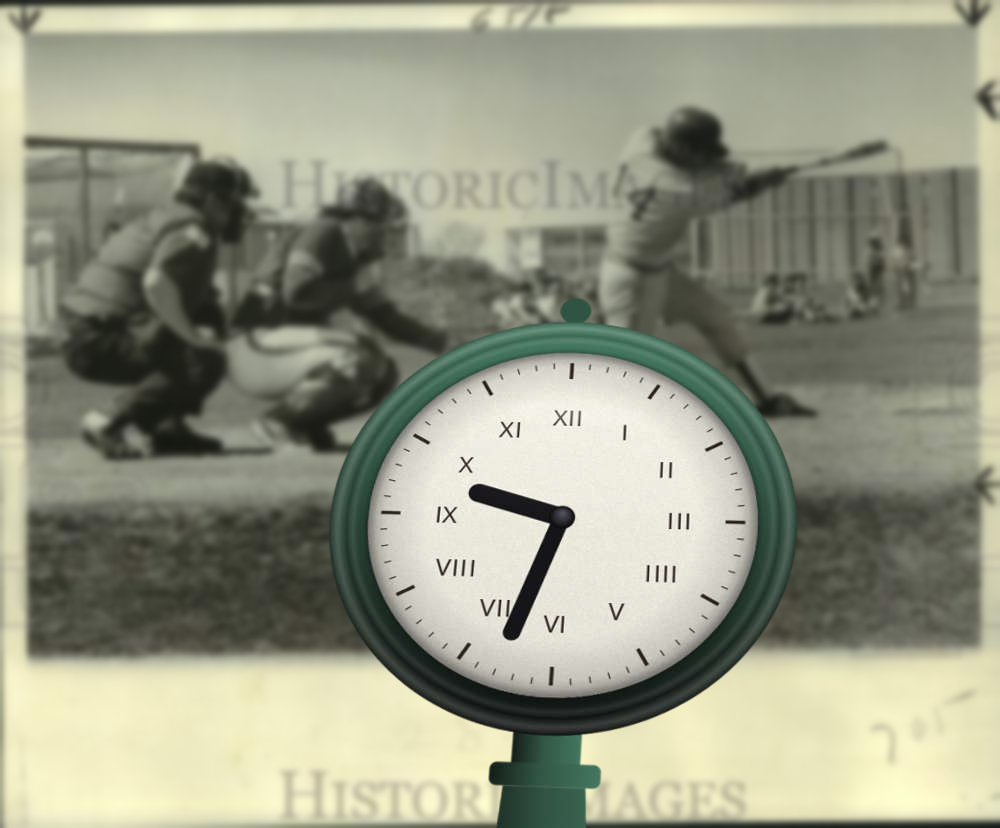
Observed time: 9:33
